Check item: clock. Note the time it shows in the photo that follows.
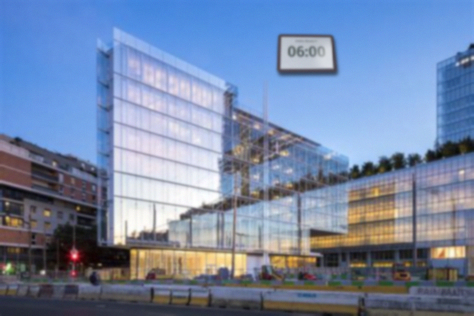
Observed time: 6:00
